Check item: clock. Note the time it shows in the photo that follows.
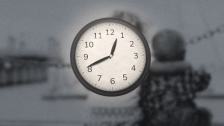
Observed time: 12:41
